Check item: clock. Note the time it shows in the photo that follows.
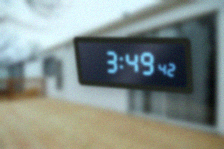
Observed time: 3:49:42
